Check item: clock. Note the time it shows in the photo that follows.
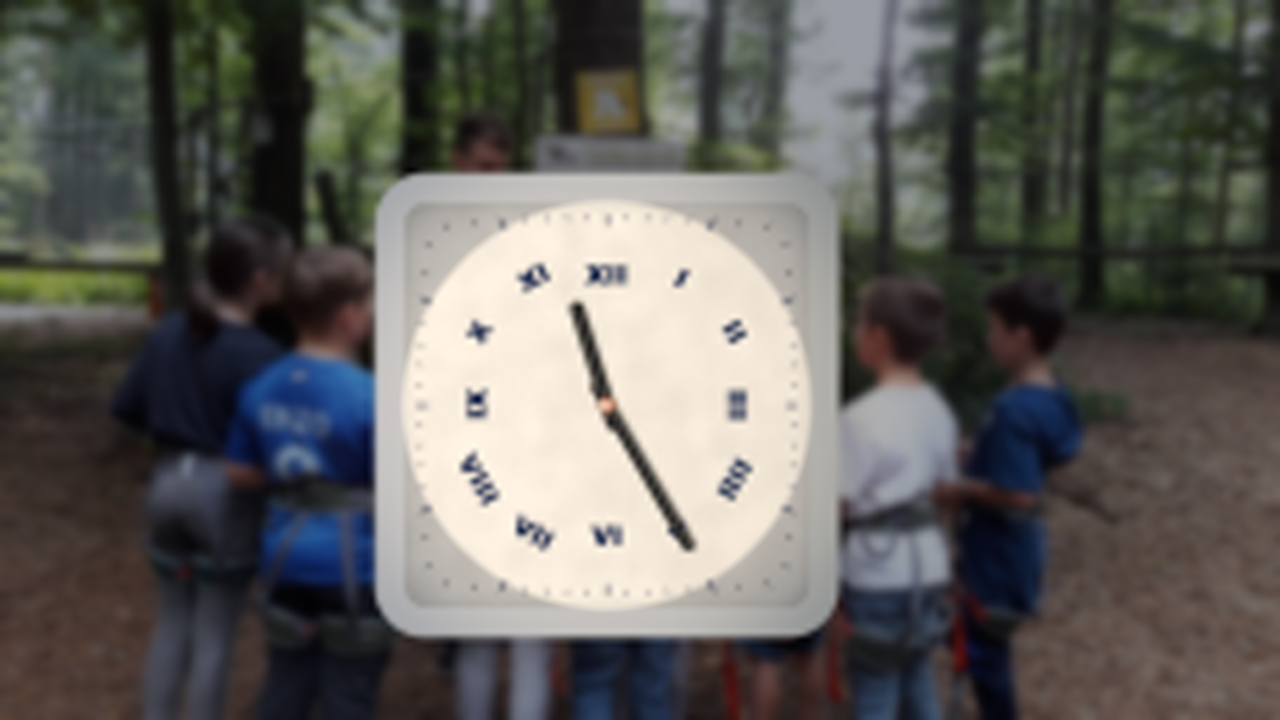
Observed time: 11:25
